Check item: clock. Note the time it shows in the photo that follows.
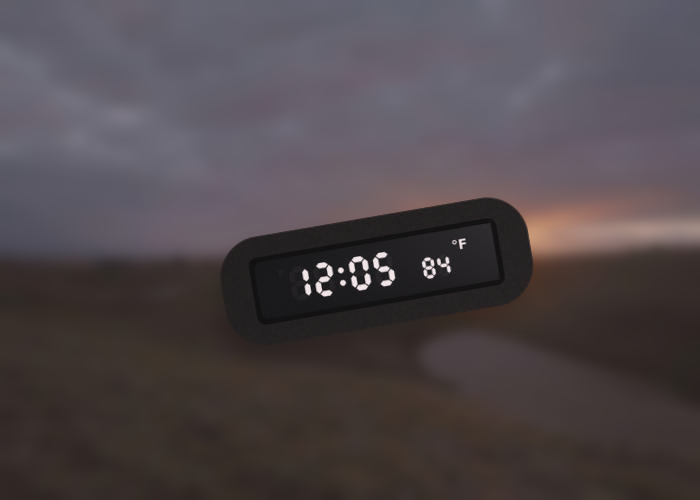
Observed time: 12:05
